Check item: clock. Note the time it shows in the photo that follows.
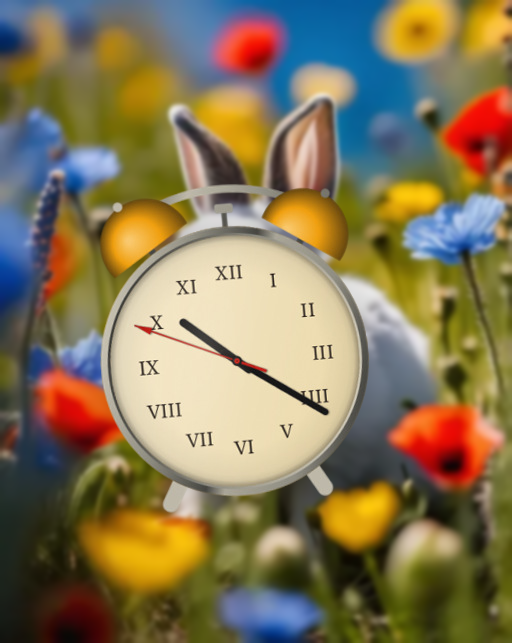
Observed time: 10:20:49
